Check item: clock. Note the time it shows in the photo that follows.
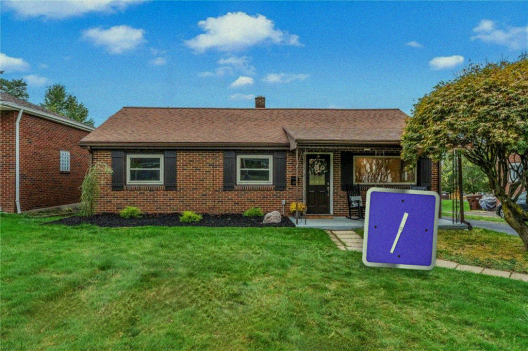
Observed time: 12:33
